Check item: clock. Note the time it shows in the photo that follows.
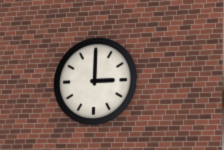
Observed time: 3:00
